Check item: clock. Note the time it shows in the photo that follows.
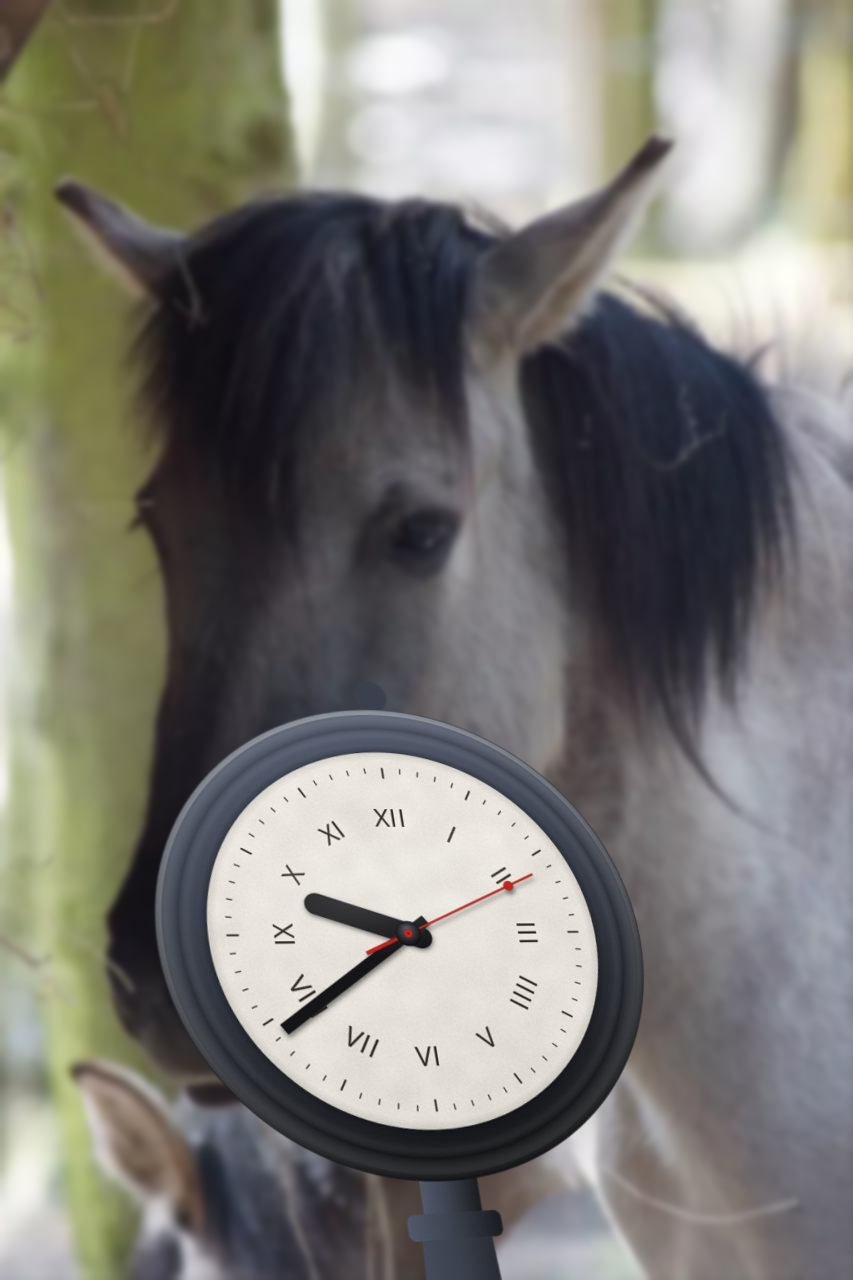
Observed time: 9:39:11
